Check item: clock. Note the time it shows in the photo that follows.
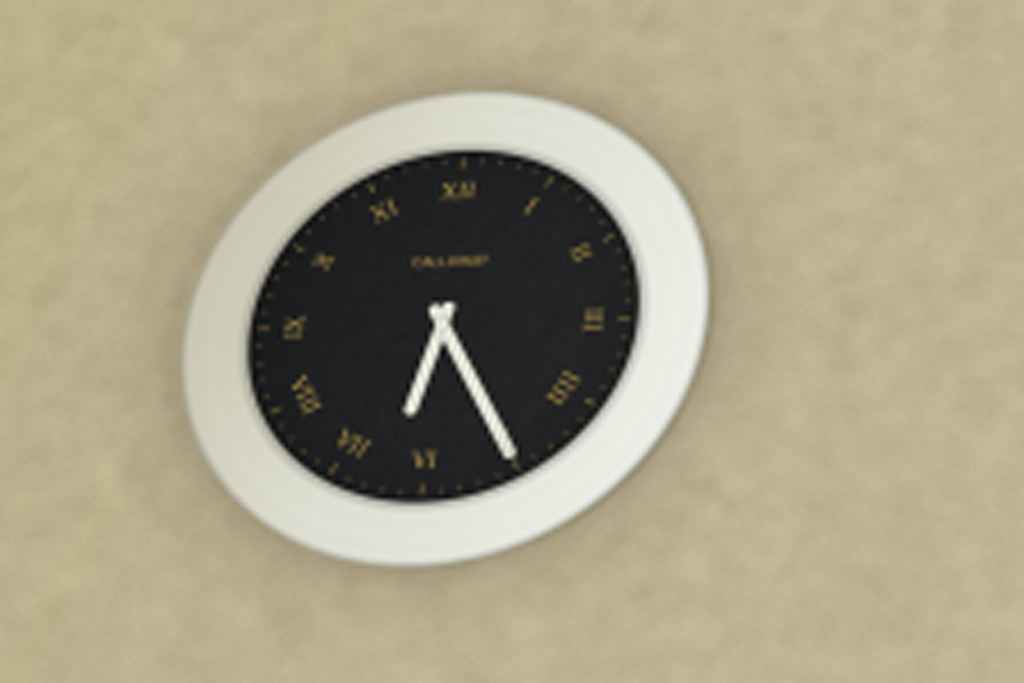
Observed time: 6:25
